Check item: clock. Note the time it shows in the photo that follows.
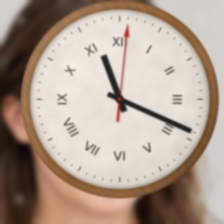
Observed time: 11:19:01
